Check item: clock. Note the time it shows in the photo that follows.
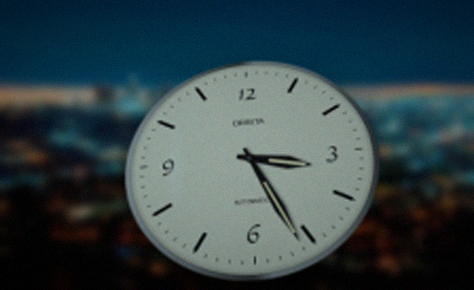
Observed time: 3:26
